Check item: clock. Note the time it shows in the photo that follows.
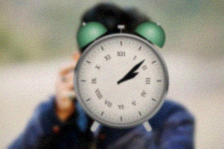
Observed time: 2:08
